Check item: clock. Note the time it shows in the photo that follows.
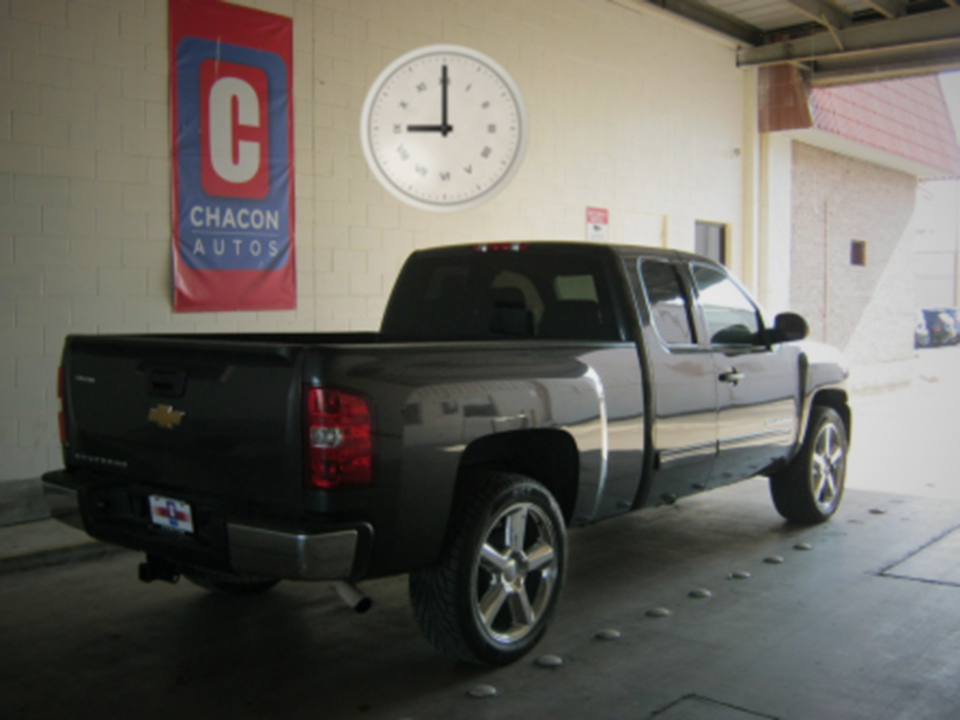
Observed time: 9:00
